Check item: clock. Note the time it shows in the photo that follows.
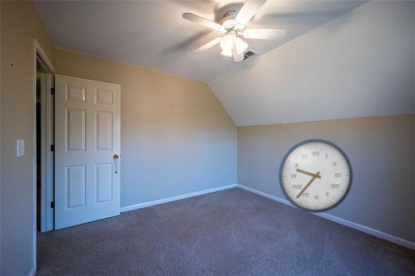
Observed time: 9:37
